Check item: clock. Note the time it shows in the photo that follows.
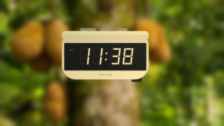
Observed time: 11:38
